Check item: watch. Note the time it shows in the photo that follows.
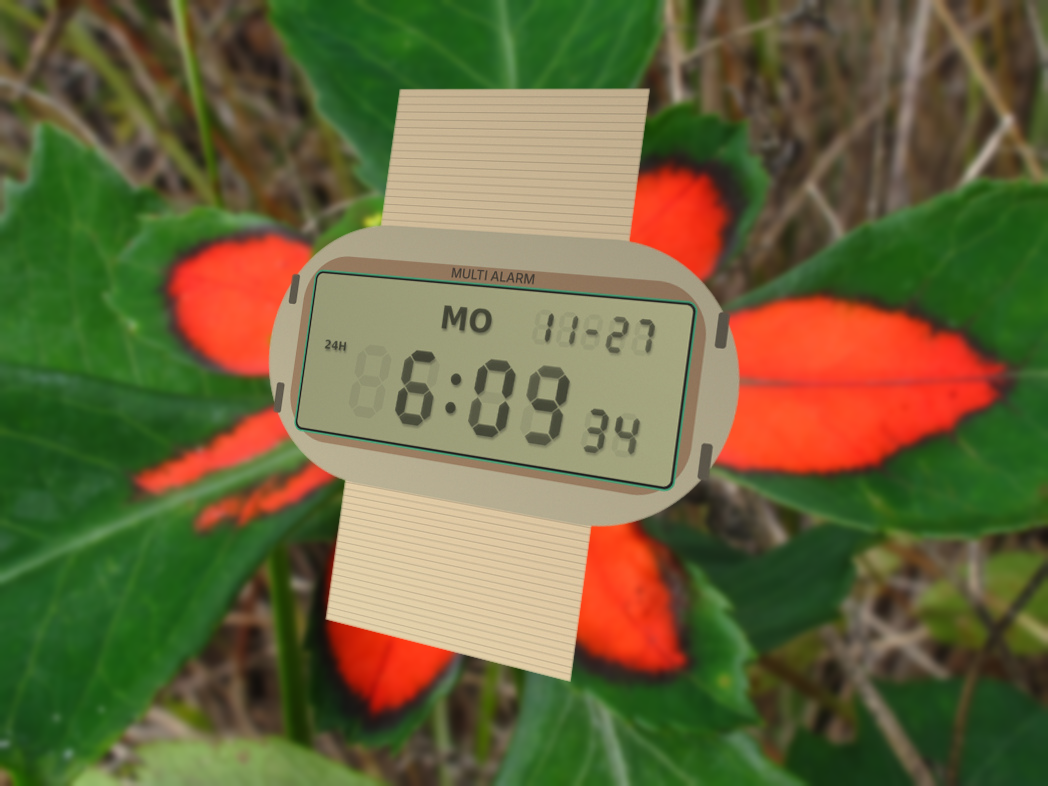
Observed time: 6:09:34
